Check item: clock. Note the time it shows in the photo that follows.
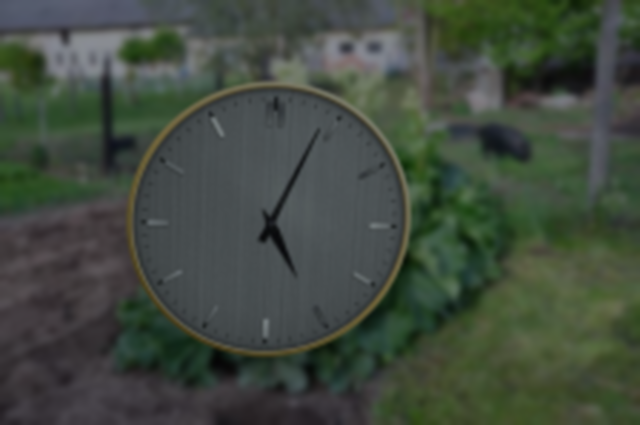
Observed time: 5:04
